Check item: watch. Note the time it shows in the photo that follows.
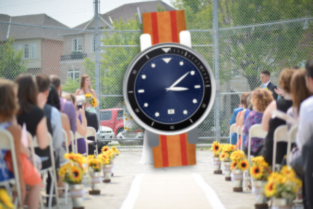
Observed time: 3:09
